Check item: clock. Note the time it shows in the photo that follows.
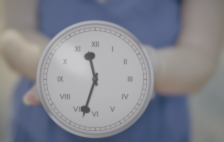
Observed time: 11:33
